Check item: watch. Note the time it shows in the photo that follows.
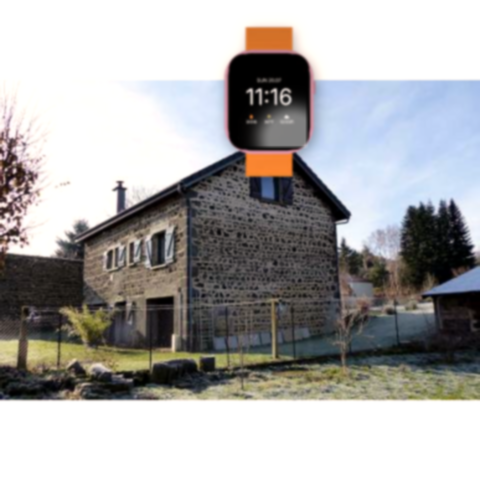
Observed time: 11:16
